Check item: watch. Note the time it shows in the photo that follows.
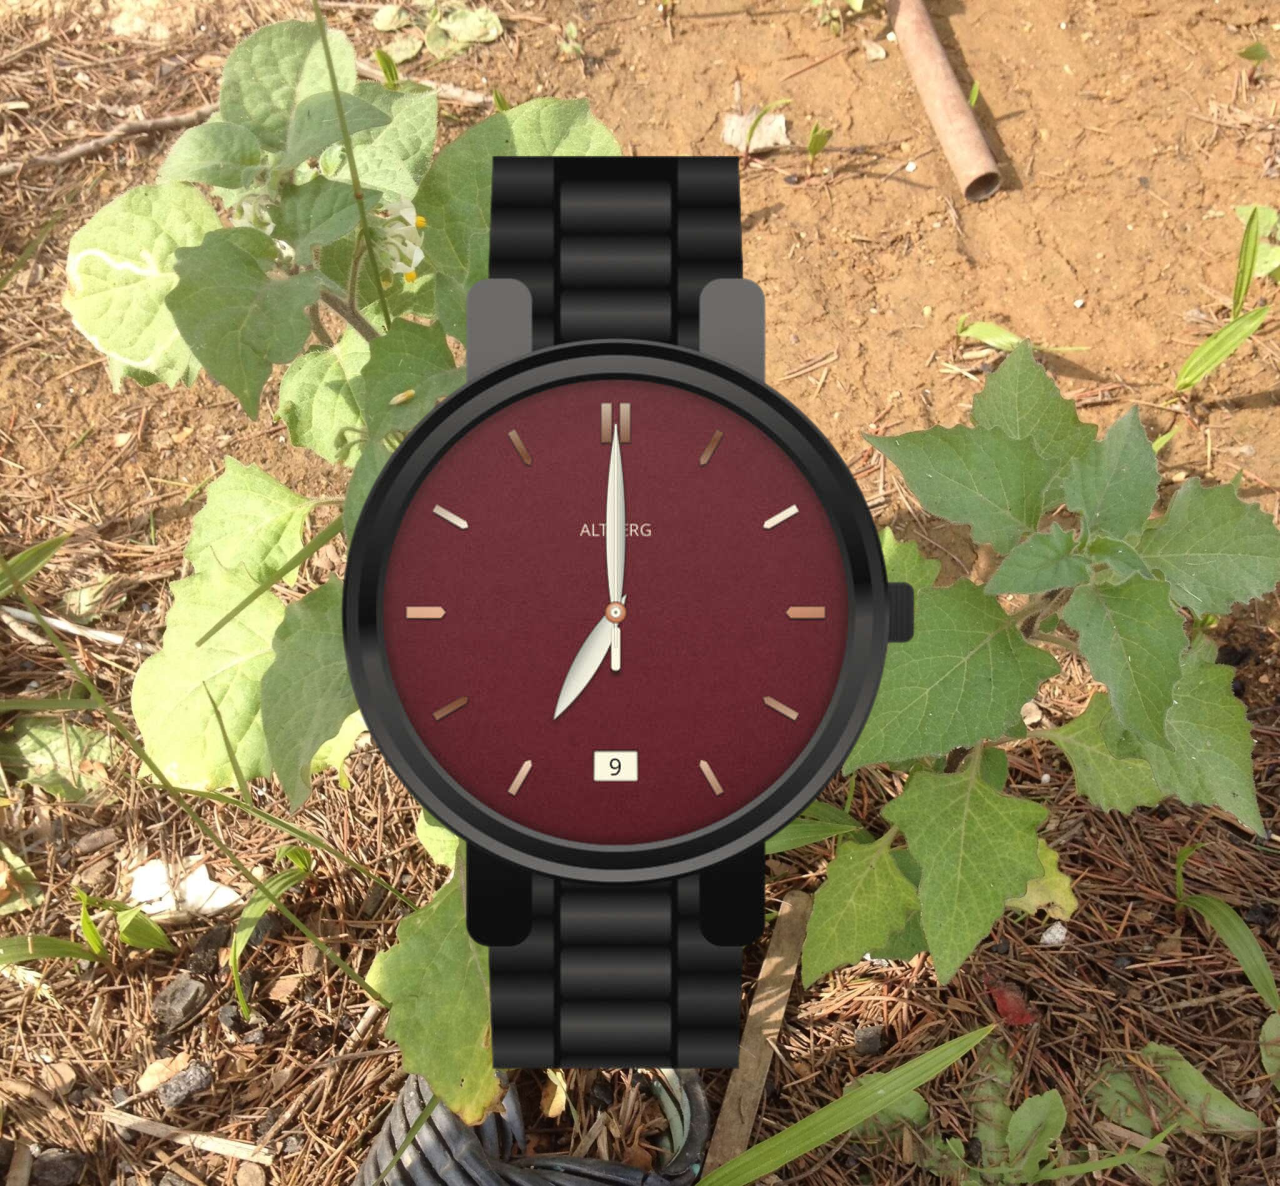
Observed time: 7:00:00
